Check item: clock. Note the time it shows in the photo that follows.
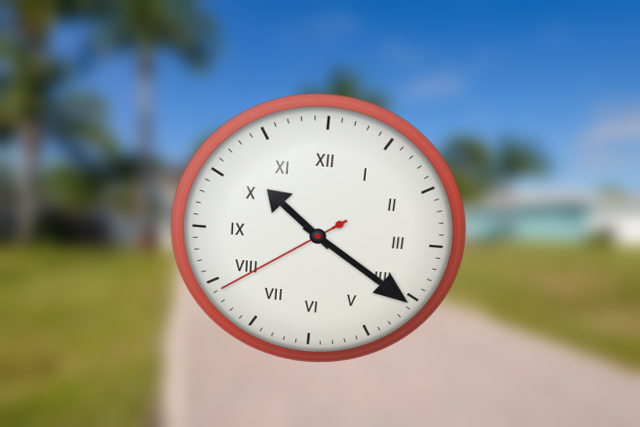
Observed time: 10:20:39
